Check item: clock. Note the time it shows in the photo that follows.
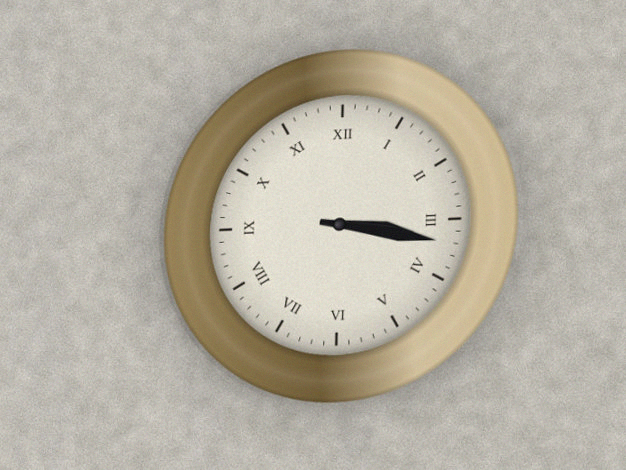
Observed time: 3:17
